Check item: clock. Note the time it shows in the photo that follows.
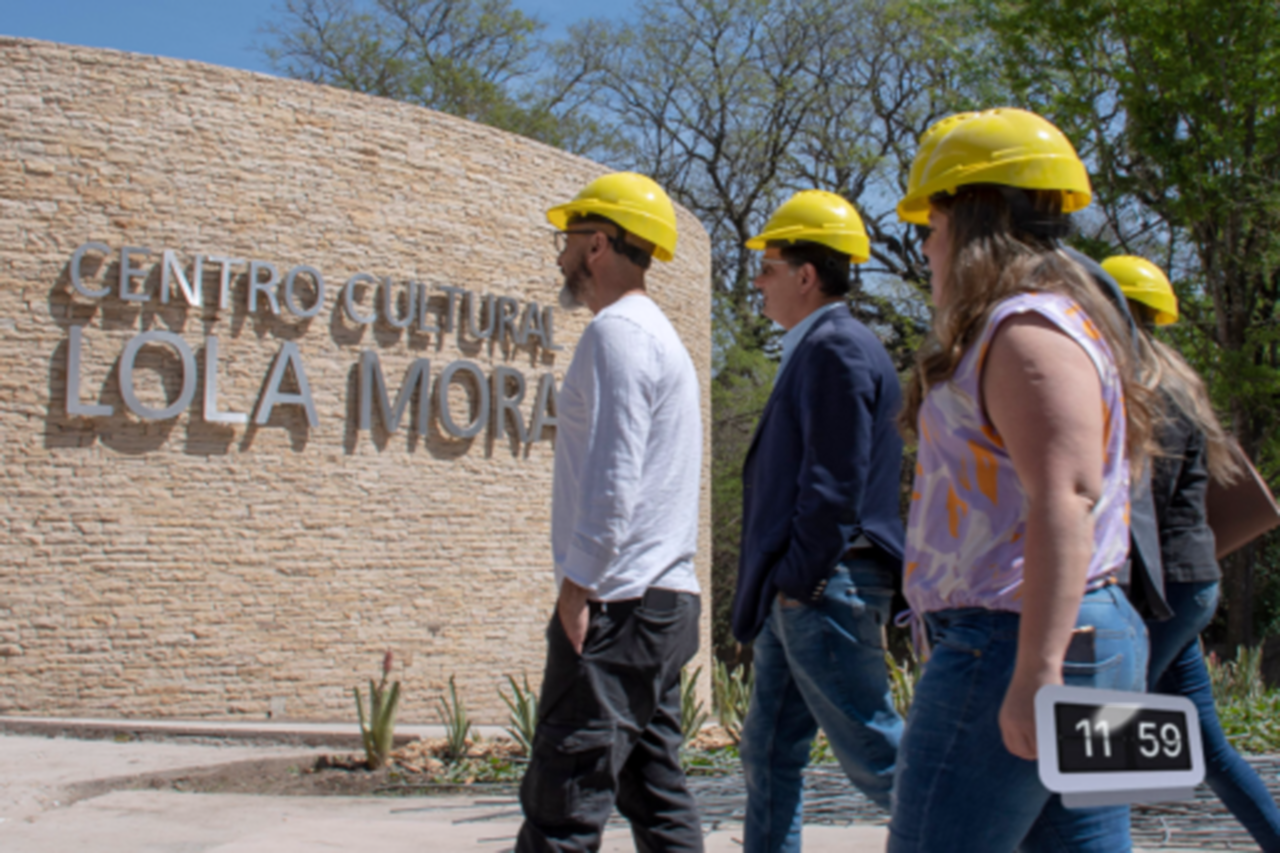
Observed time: 11:59
